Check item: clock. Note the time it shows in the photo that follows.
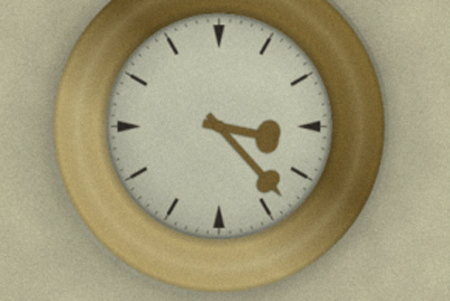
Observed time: 3:23
